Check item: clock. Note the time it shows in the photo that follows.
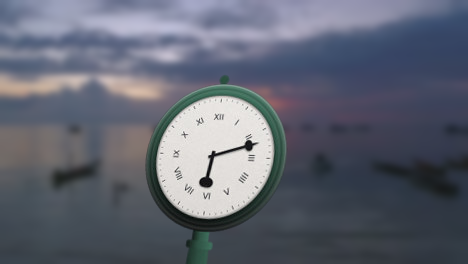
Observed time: 6:12
